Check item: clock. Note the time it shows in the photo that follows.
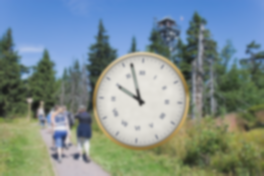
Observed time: 9:57
